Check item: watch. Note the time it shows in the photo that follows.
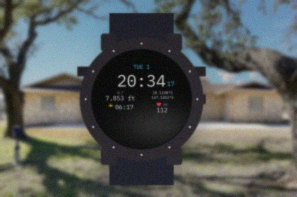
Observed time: 20:34
